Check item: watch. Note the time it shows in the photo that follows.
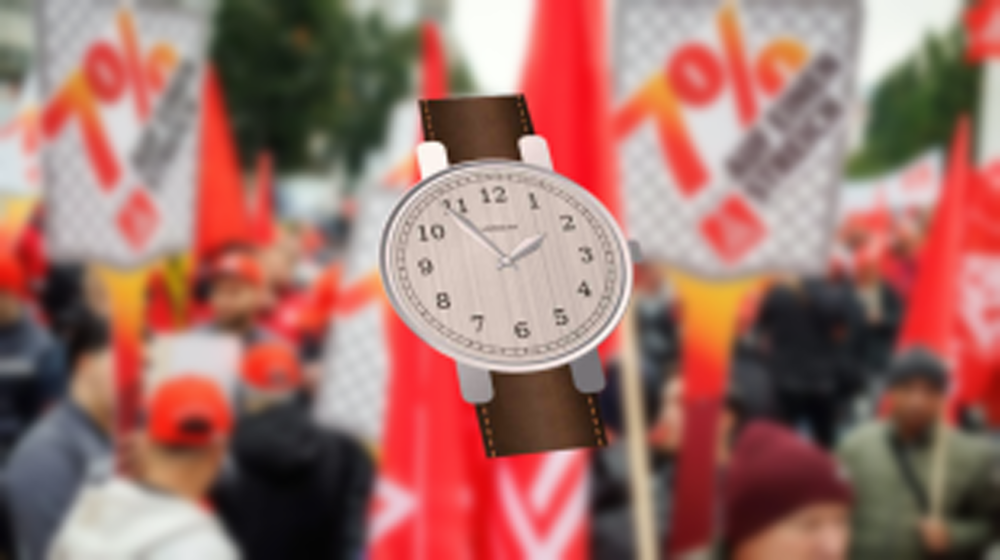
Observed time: 1:54
